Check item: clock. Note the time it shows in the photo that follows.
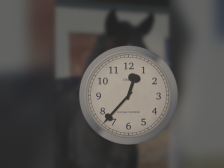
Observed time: 12:37
